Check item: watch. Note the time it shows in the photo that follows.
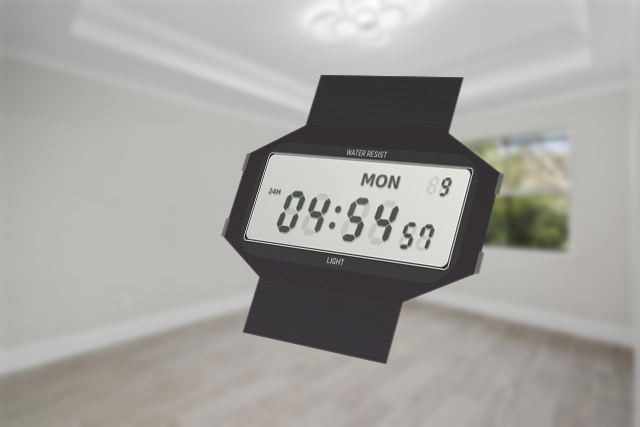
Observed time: 4:54:57
